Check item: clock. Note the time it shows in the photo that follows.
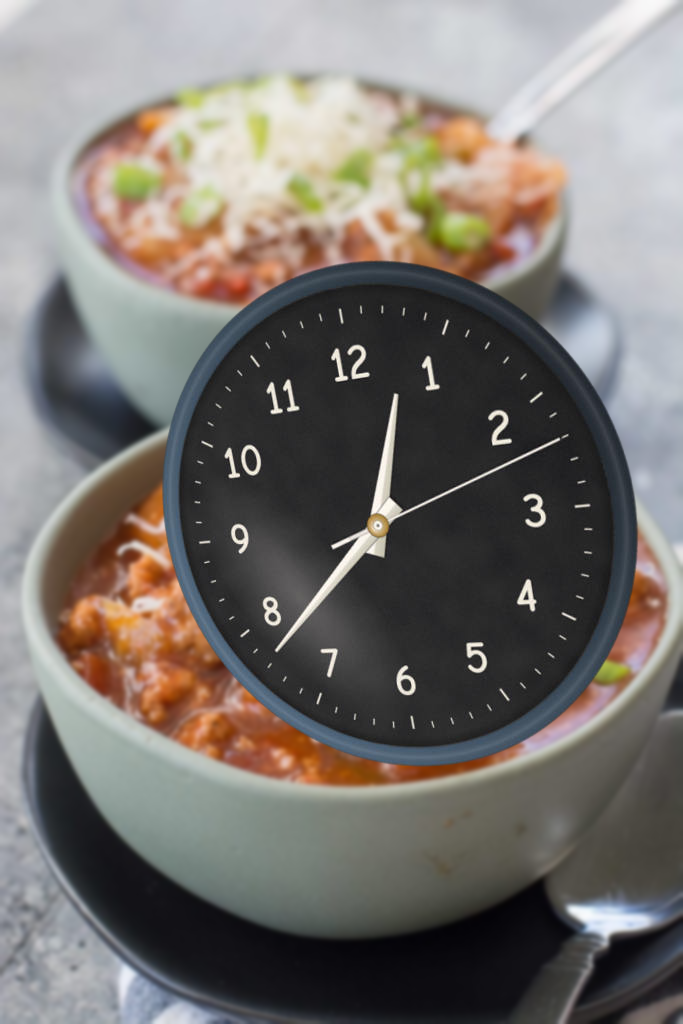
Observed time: 12:38:12
